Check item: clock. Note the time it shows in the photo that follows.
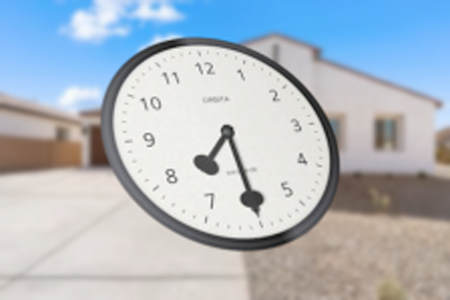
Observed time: 7:30
